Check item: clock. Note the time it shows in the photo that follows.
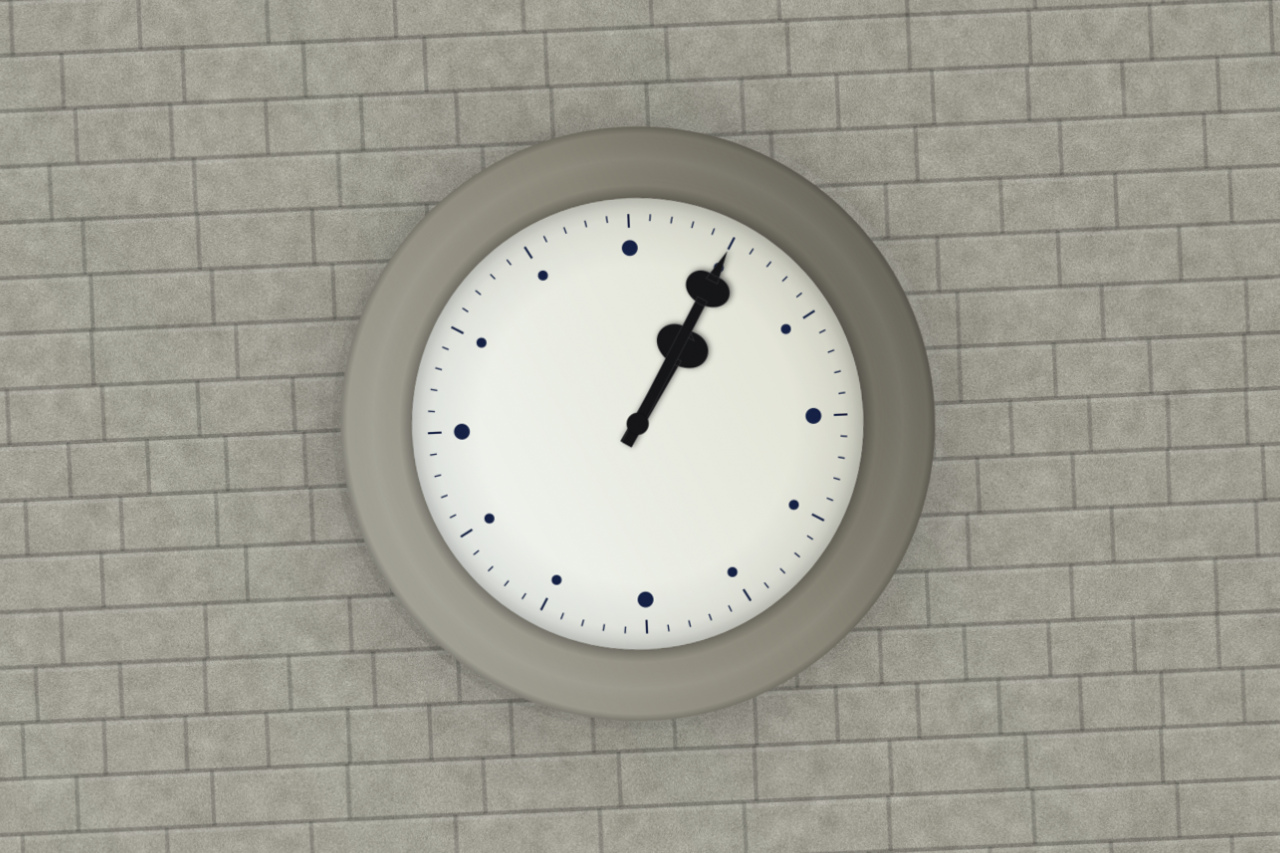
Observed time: 1:05
